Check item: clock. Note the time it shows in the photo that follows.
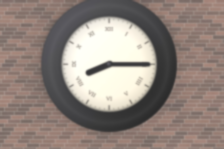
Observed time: 8:15
